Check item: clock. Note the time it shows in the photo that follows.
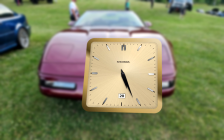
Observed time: 5:26
